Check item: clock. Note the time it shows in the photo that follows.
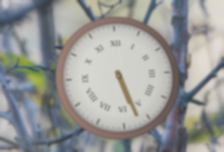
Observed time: 5:27
